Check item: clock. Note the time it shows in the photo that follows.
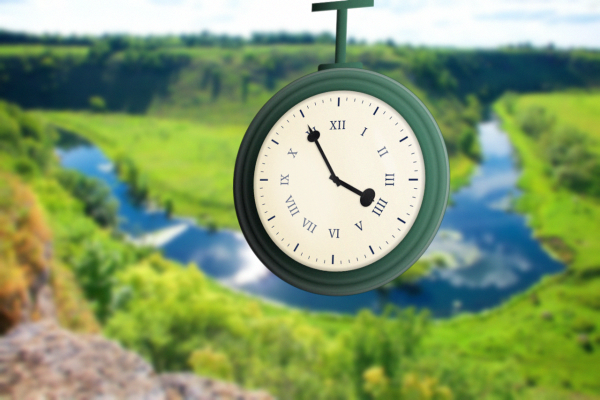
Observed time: 3:55
